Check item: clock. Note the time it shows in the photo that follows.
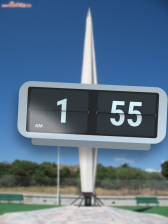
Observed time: 1:55
